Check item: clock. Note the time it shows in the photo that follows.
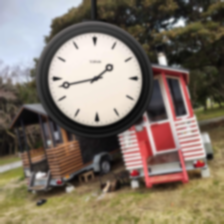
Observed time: 1:43
